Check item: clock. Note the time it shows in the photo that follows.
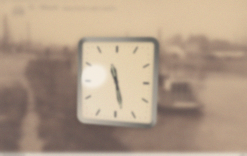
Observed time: 11:28
